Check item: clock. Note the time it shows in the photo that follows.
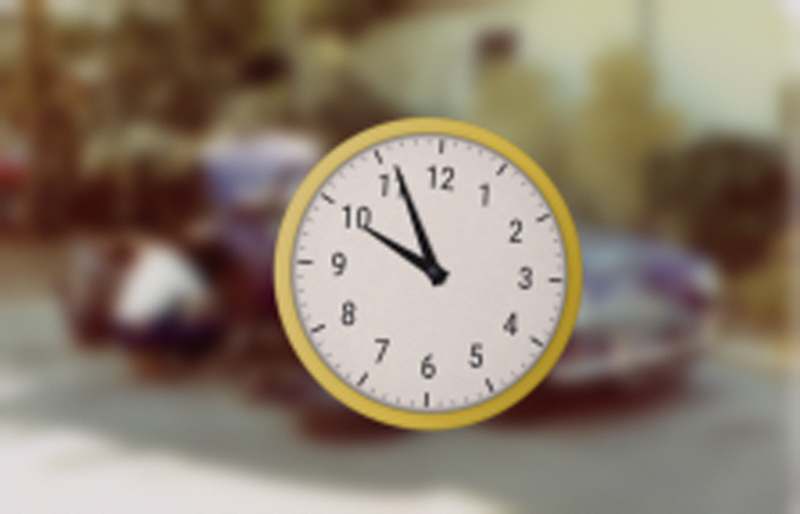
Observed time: 9:56
